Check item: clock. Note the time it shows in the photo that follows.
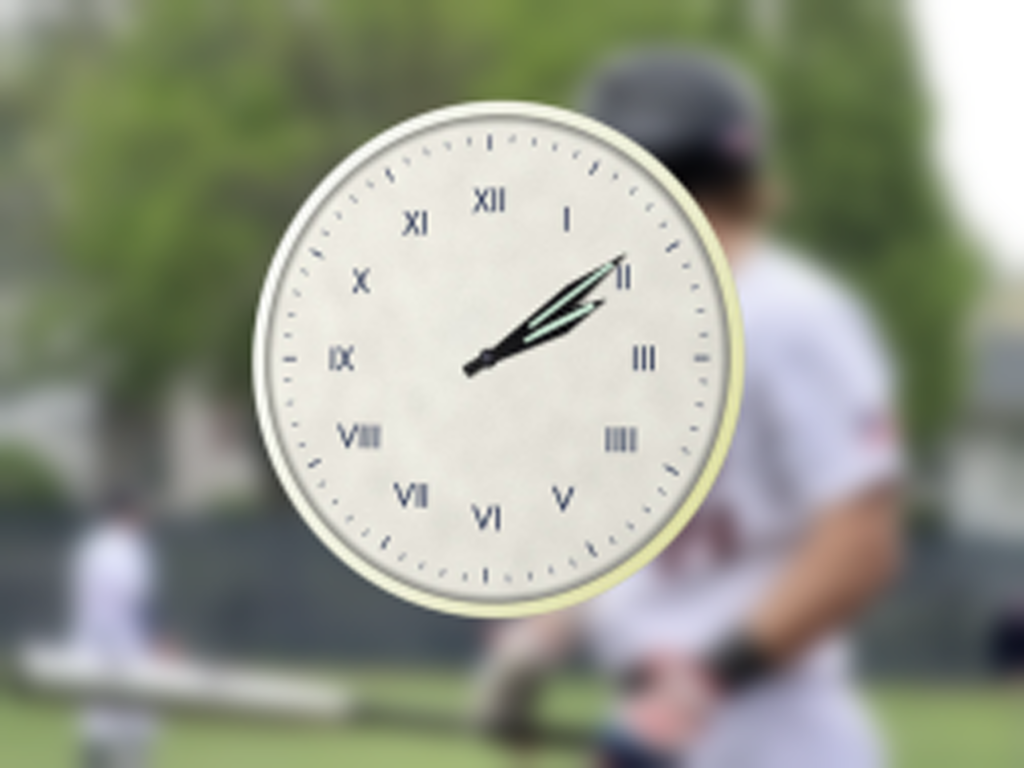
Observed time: 2:09
